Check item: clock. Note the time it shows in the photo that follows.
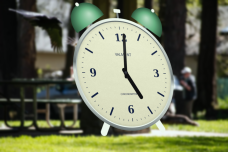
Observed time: 5:01
